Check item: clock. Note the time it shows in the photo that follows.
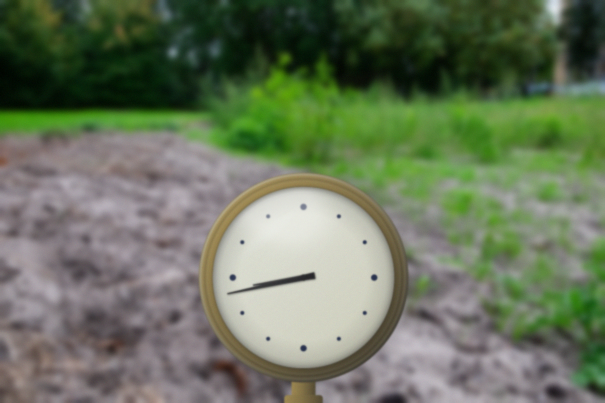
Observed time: 8:43
